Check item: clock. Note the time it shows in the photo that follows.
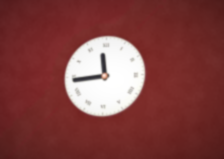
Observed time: 11:44
